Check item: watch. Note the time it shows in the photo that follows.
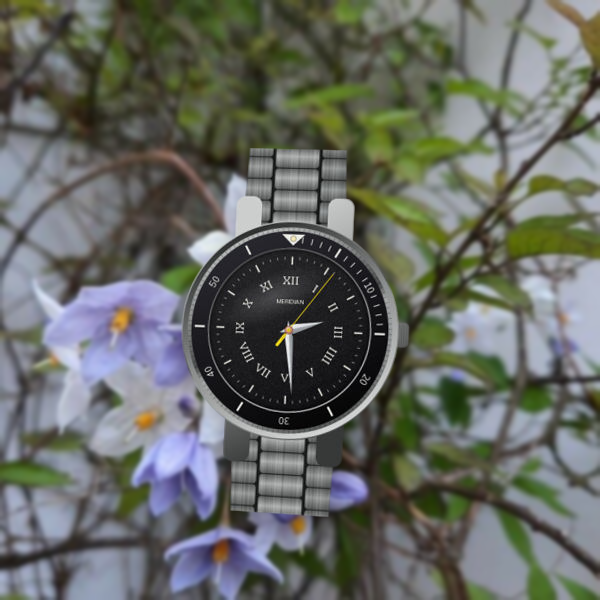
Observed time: 2:29:06
